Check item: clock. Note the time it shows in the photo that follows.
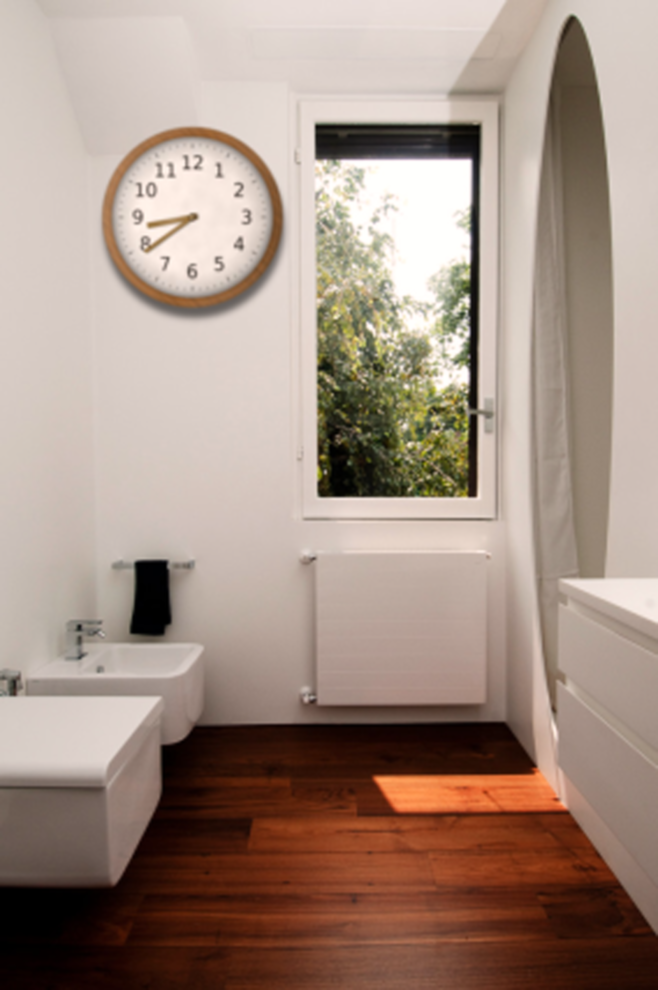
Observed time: 8:39
